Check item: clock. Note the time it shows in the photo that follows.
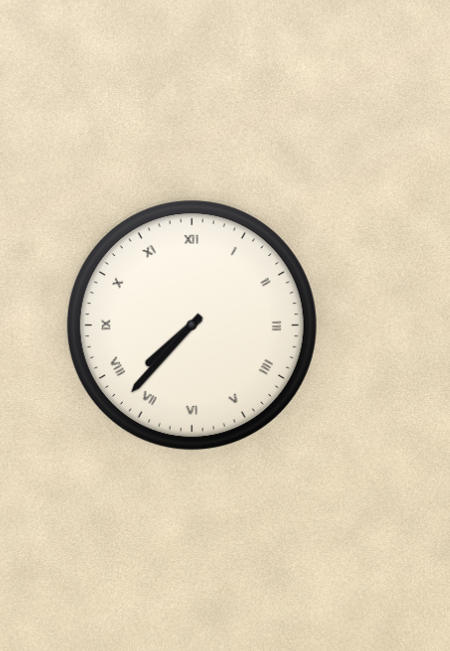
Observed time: 7:37
